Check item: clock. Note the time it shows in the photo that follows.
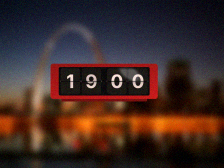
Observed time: 19:00
